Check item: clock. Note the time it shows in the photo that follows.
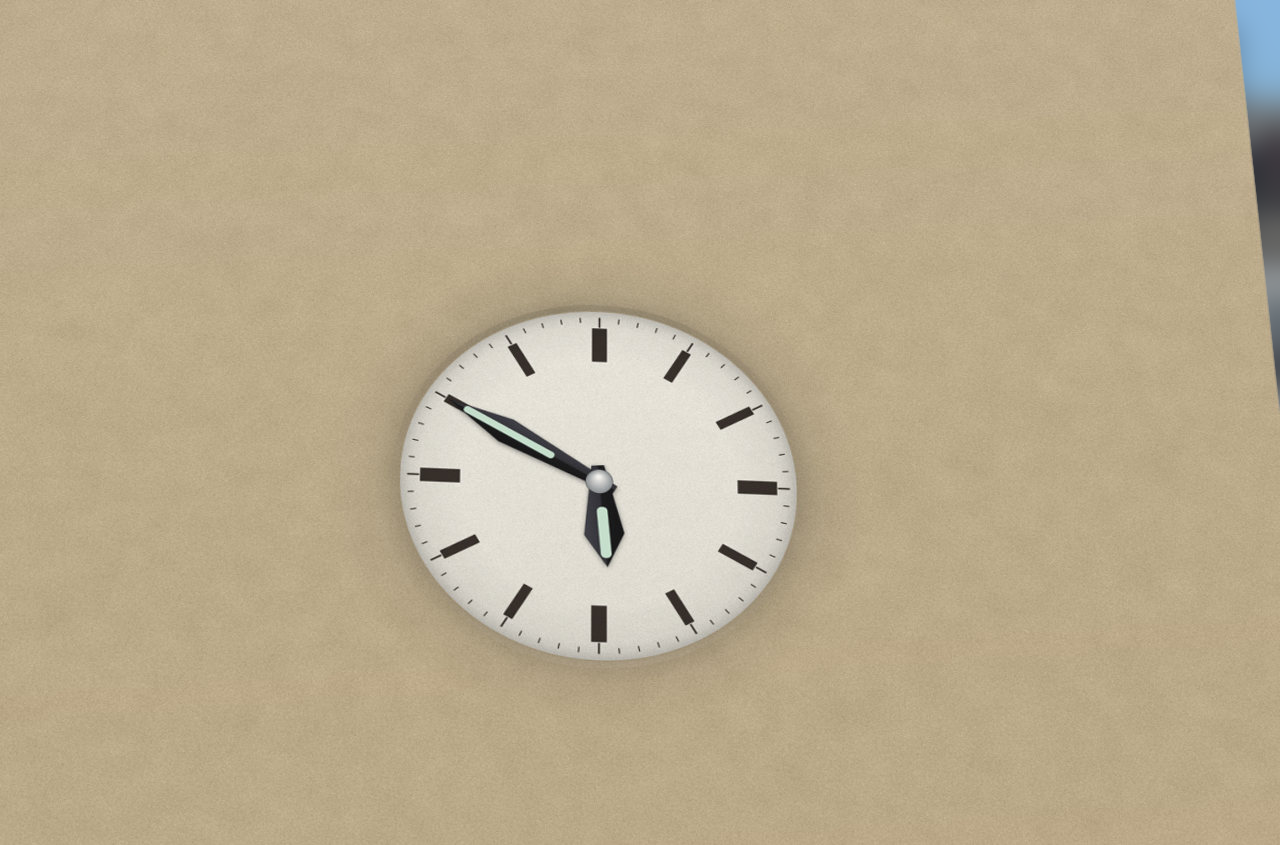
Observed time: 5:50
